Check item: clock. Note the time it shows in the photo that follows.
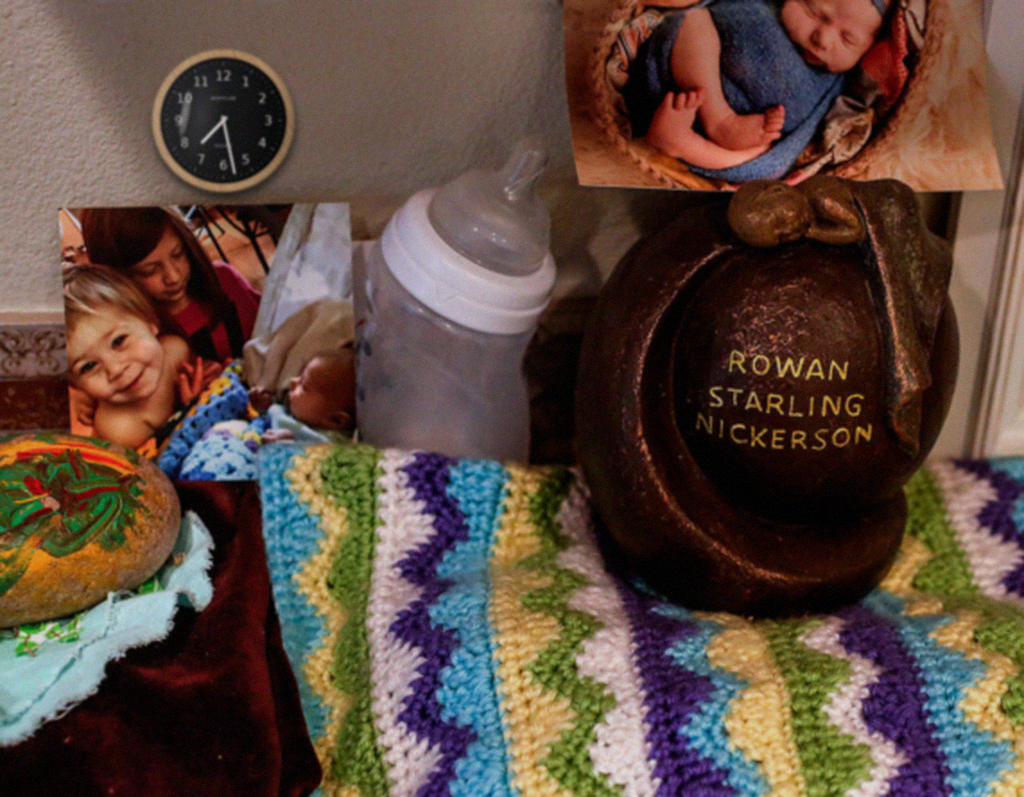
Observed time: 7:28
